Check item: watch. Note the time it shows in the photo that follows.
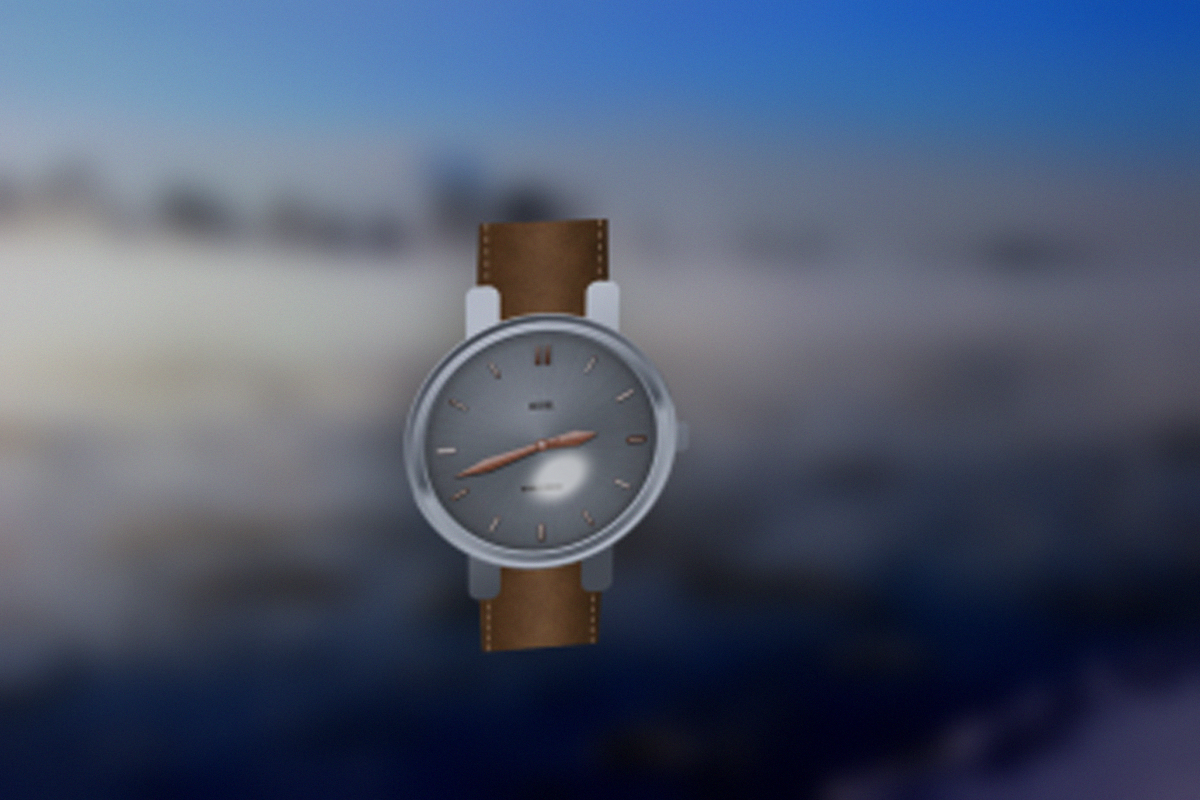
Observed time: 2:42
